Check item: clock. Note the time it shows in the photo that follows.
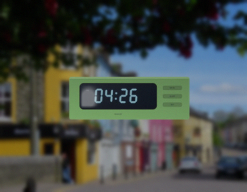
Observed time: 4:26
